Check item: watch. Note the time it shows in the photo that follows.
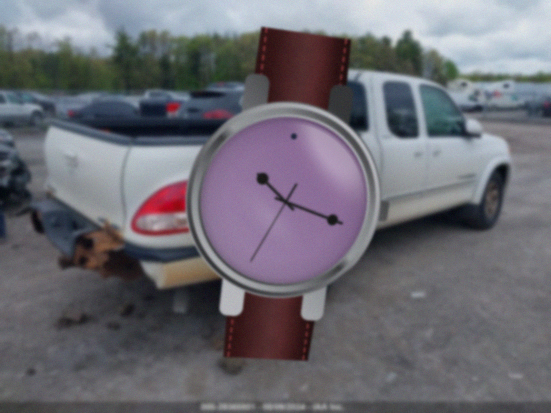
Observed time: 10:17:34
